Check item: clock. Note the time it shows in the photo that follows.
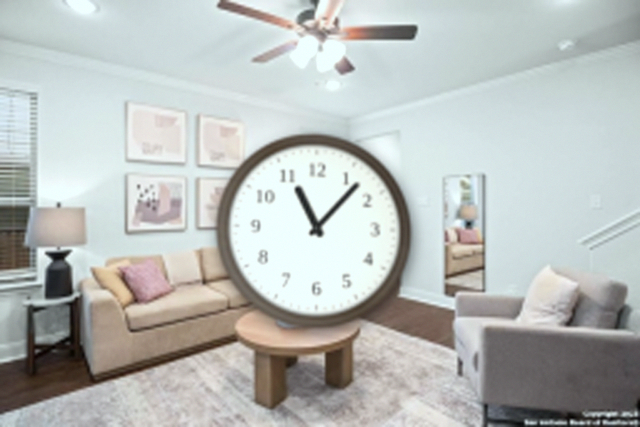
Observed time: 11:07
